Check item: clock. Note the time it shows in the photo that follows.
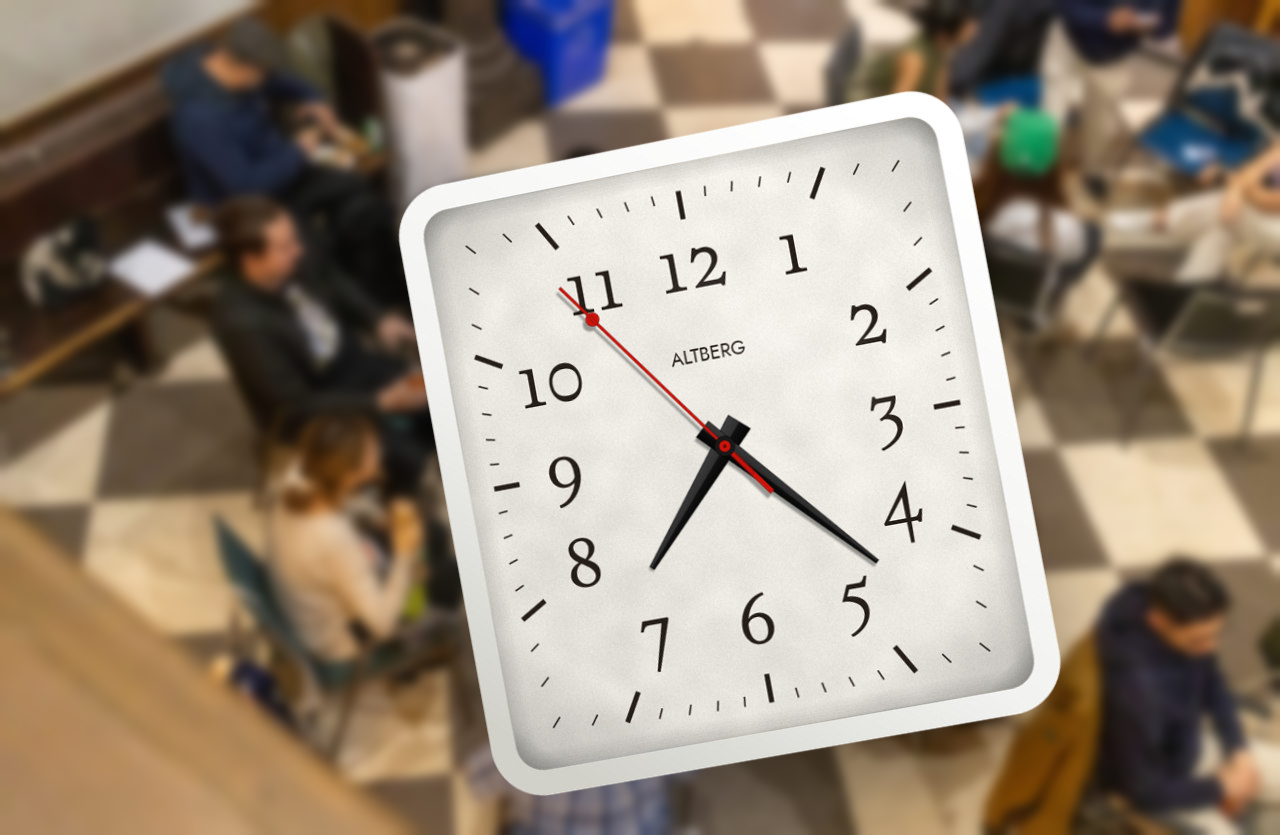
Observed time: 7:22:54
